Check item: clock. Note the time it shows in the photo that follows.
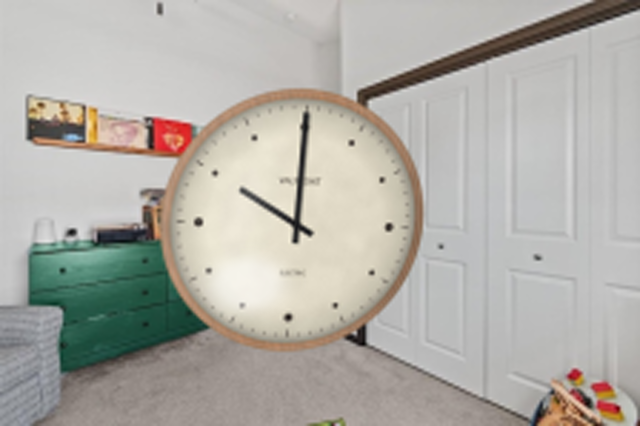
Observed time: 10:00
